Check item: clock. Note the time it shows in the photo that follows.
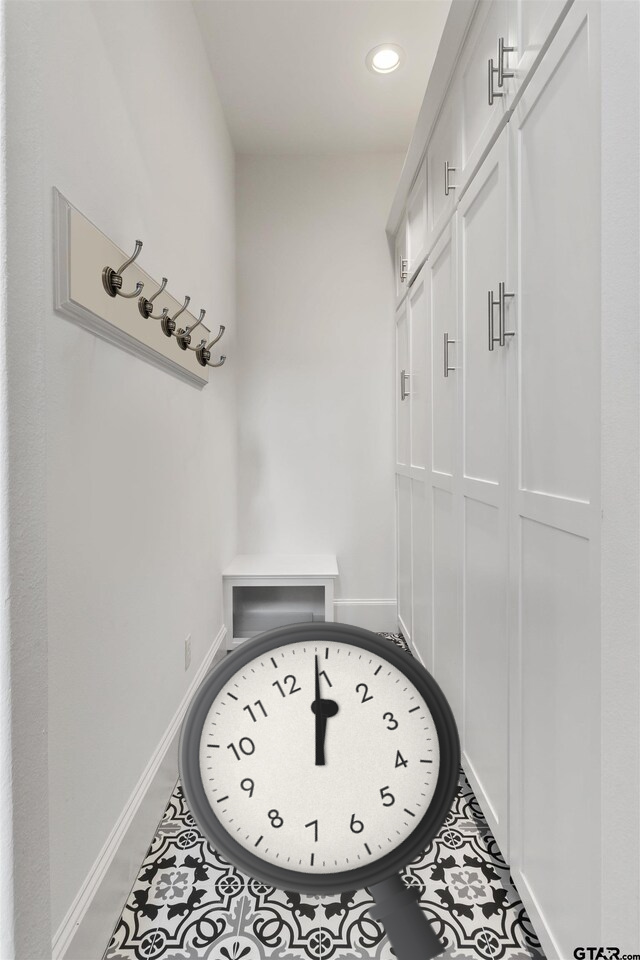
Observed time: 1:04
